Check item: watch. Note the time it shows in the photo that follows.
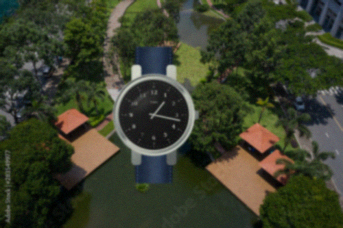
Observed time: 1:17
